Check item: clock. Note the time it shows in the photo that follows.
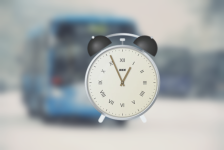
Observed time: 12:56
